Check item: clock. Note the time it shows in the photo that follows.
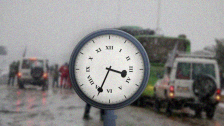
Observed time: 3:34
